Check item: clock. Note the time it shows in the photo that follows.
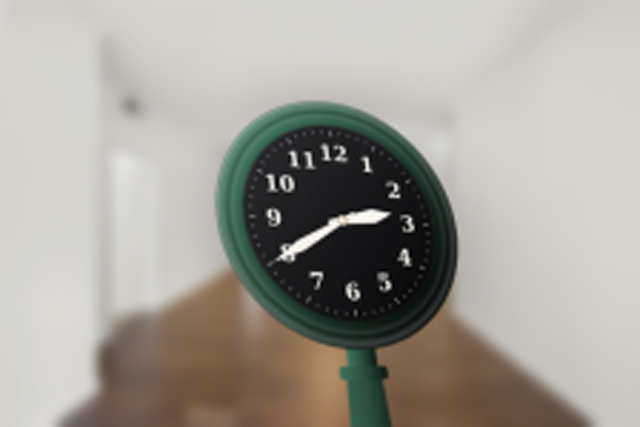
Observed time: 2:40
